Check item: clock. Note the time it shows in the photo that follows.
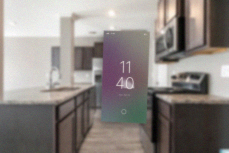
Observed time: 11:40
